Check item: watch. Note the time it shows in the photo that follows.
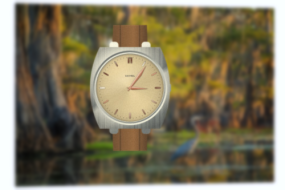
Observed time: 3:06
